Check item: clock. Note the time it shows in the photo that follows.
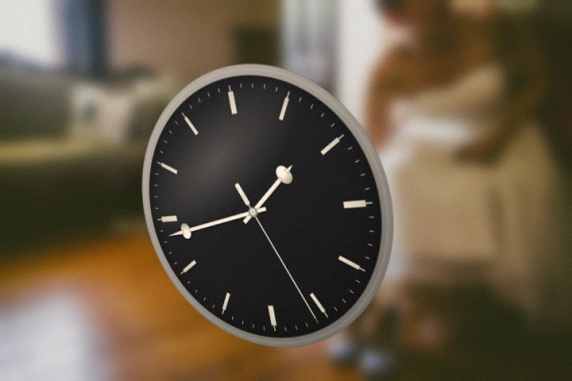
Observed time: 1:43:26
